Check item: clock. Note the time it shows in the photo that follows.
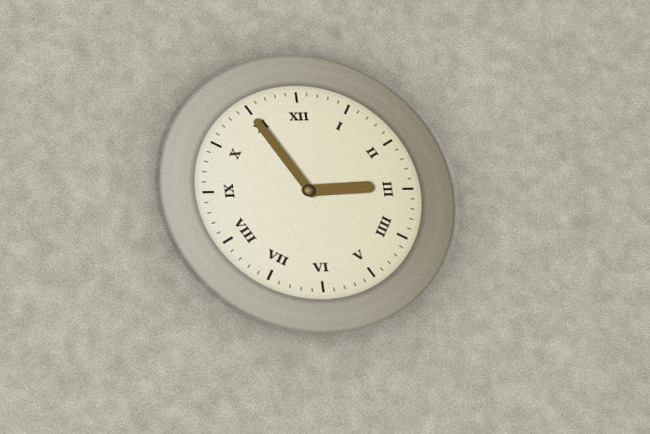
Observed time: 2:55
